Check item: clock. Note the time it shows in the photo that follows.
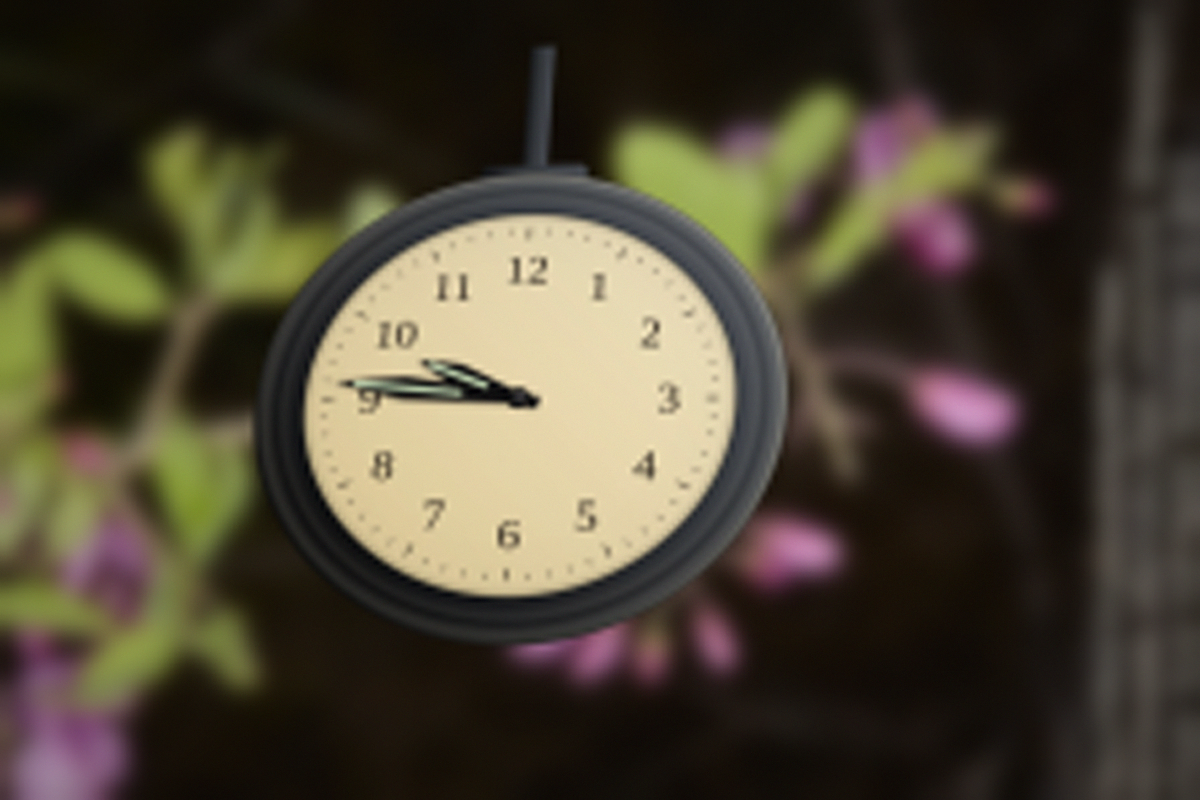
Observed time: 9:46
